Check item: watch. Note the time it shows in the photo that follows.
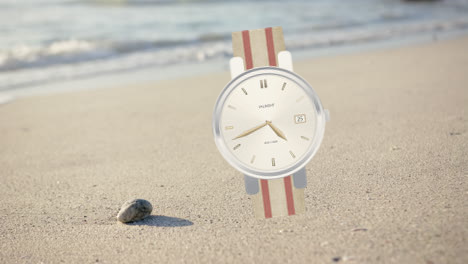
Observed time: 4:42
